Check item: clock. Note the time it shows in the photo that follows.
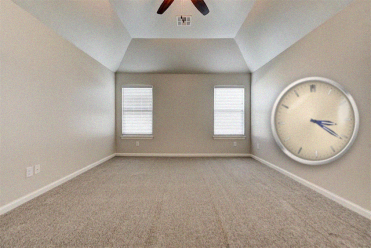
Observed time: 3:21
